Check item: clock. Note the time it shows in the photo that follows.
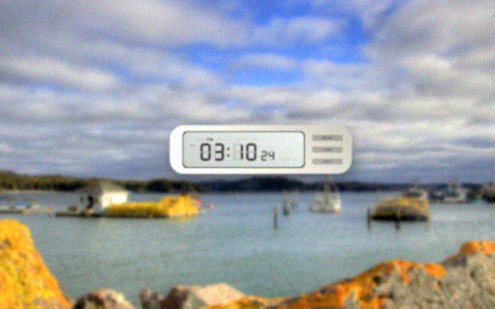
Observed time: 3:10
